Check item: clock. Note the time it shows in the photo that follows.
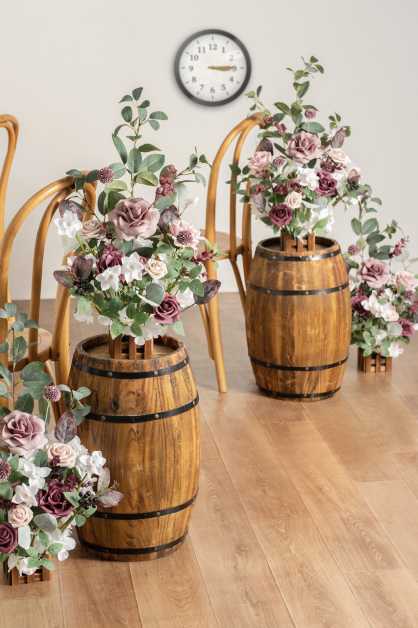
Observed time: 3:15
